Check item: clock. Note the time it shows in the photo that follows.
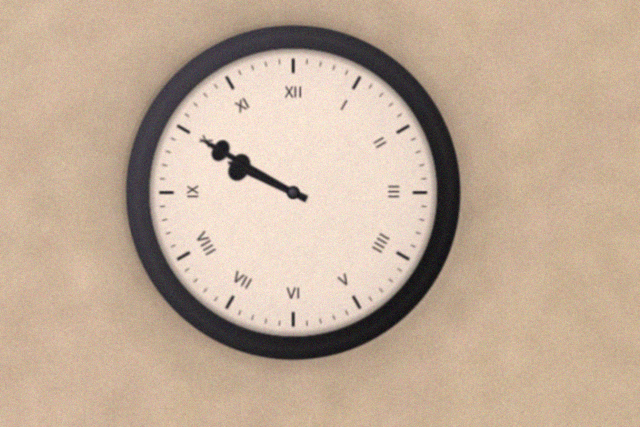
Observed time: 9:50
